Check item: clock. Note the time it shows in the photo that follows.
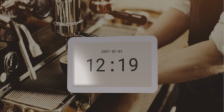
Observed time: 12:19
